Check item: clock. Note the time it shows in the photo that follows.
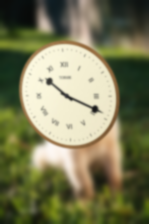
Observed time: 10:19
